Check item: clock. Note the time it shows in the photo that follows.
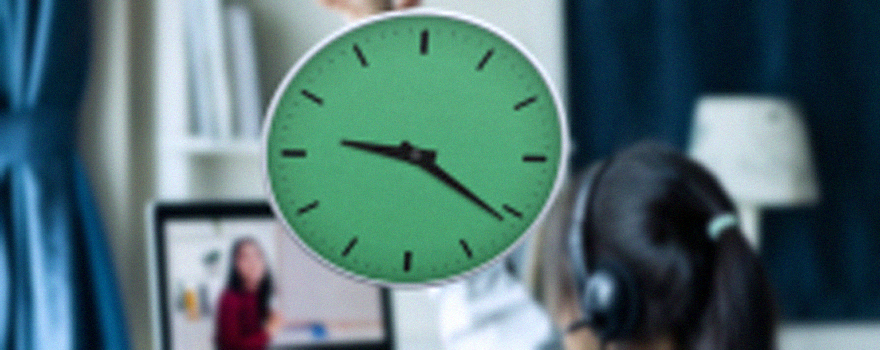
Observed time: 9:21
